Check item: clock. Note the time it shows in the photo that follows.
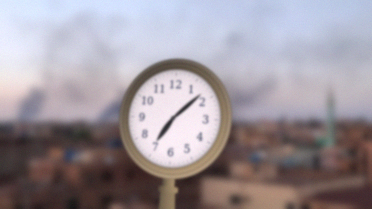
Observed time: 7:08
